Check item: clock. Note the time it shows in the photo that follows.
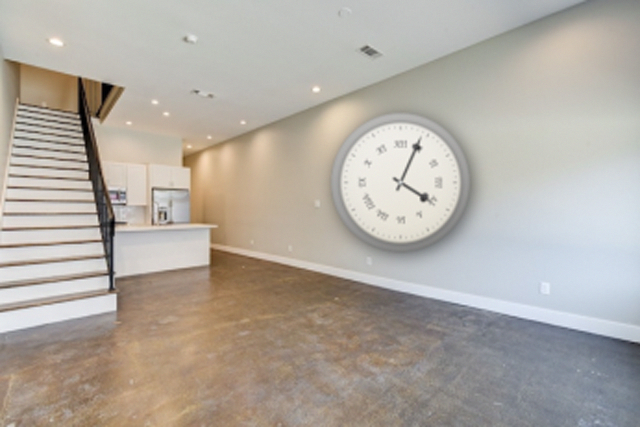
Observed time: 4:04
